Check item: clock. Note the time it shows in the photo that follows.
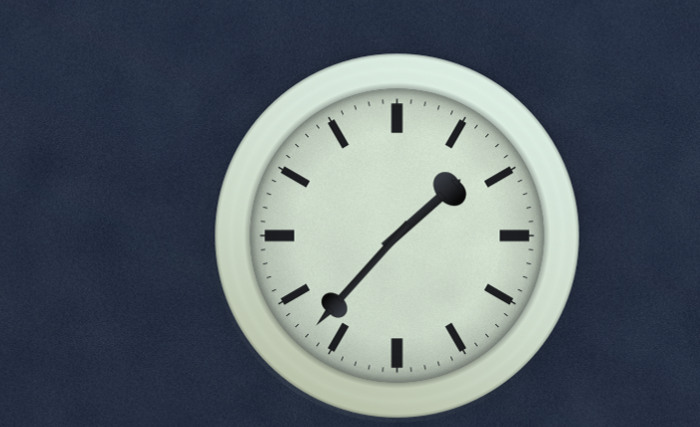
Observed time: 1:37
